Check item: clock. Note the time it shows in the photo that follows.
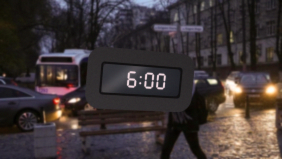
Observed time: 6:00
